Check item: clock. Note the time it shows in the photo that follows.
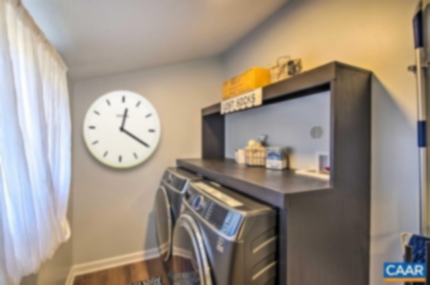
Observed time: 12:20
